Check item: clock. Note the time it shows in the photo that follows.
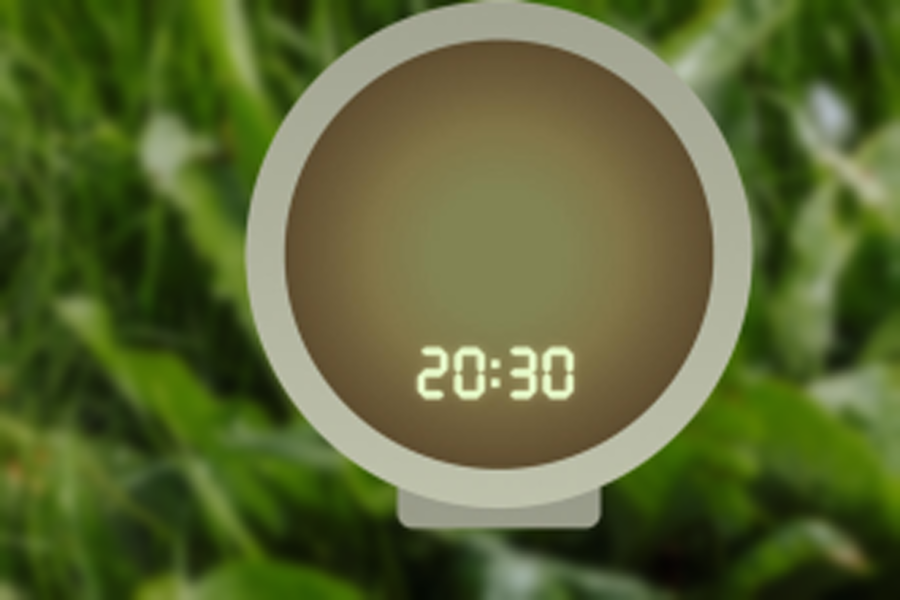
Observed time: 20:30
